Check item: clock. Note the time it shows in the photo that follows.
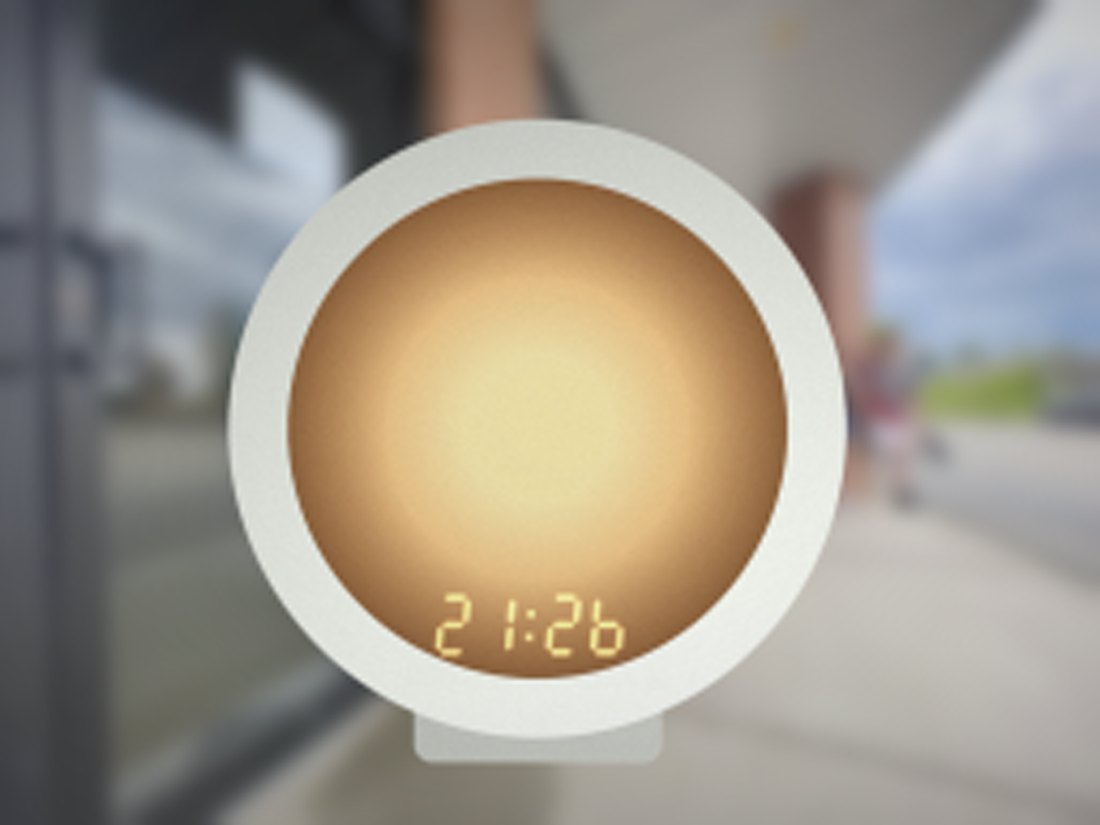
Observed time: 21:26
